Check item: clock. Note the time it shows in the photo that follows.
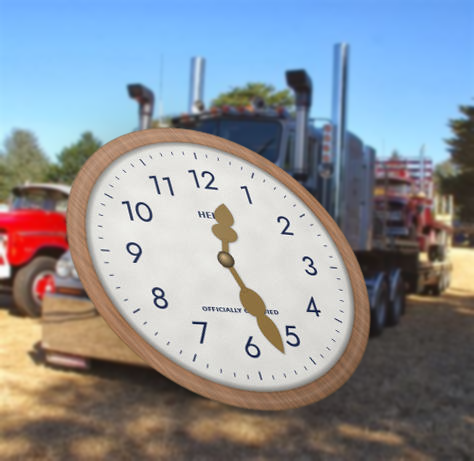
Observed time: 12:27
